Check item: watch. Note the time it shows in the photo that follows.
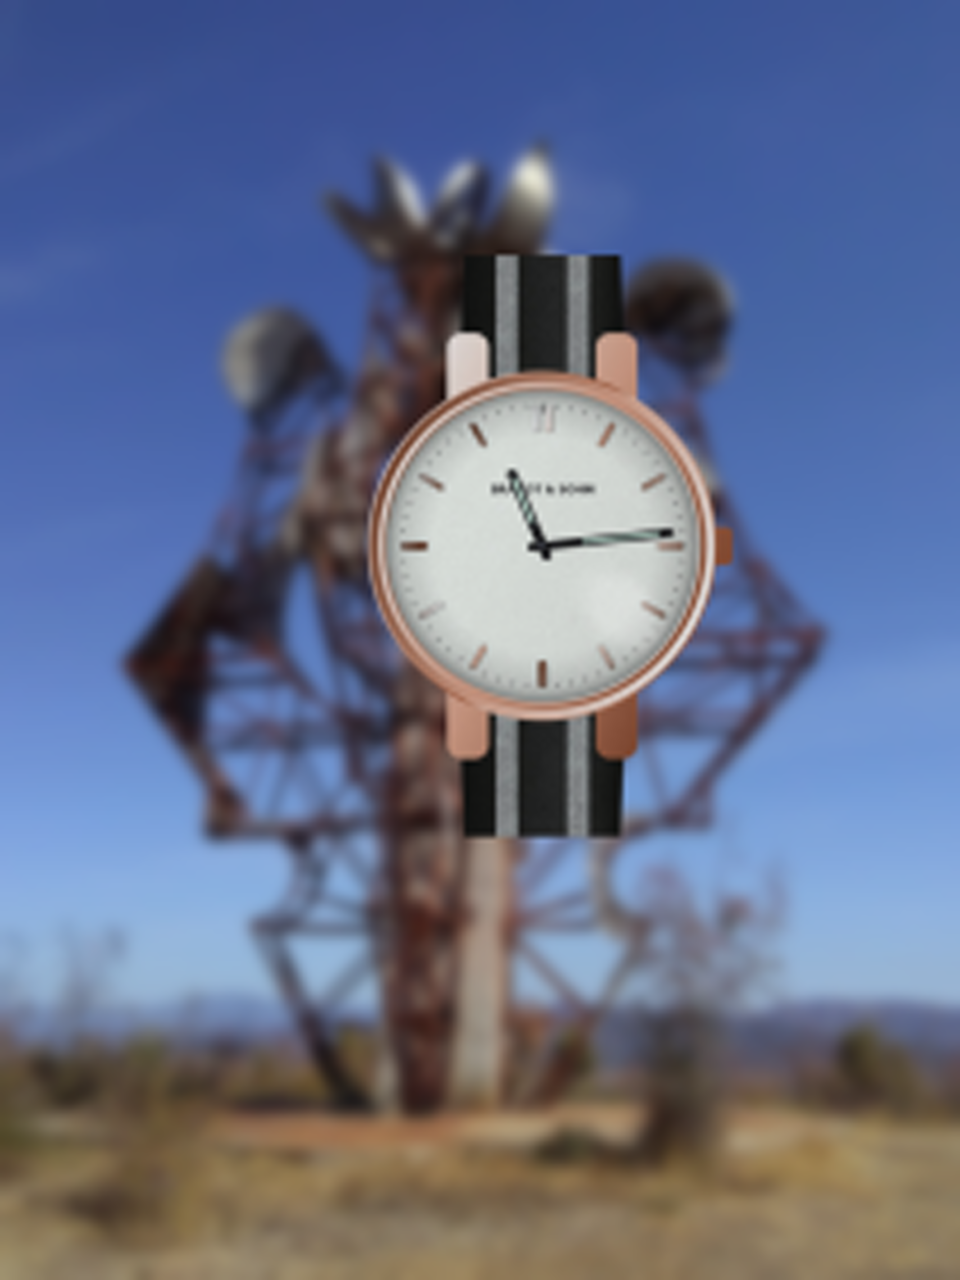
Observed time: 11:14
